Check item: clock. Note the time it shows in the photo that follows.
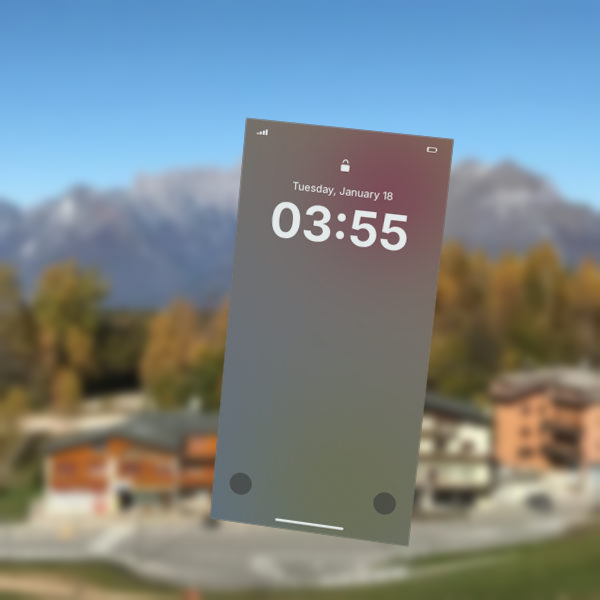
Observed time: 3:55
